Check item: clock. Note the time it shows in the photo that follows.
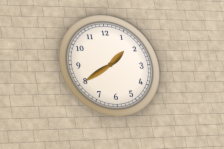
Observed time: 1:40
